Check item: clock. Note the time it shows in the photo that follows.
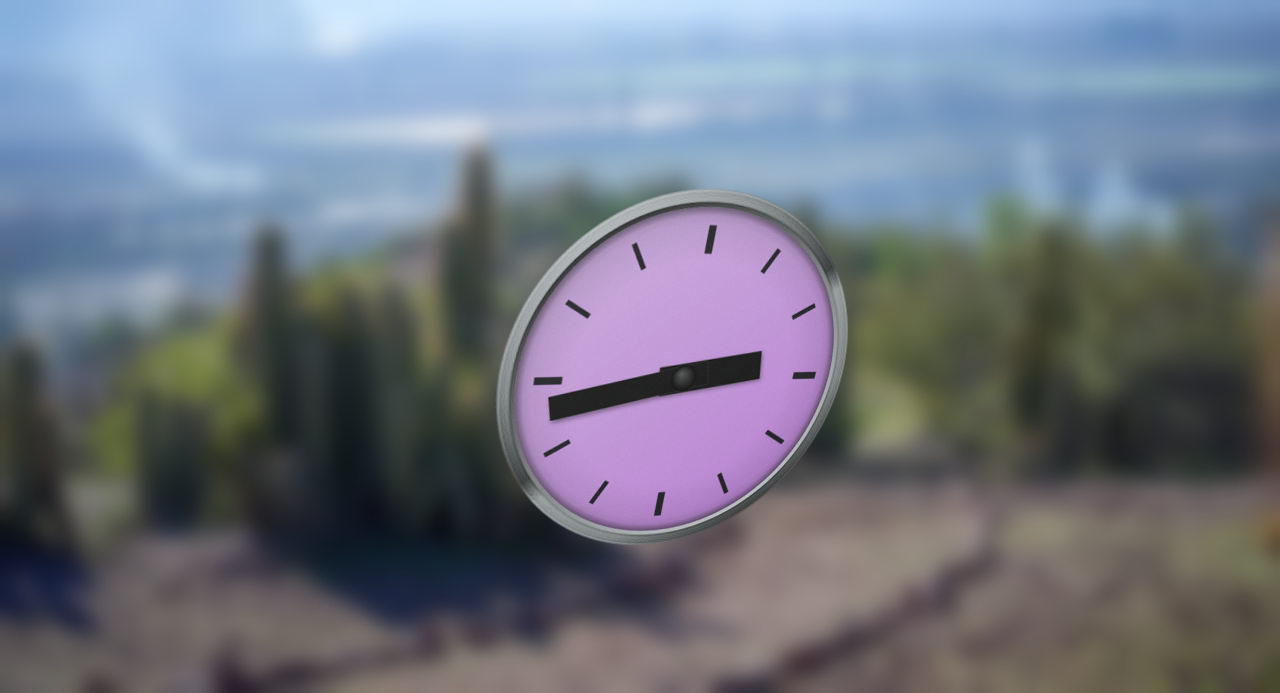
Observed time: 2:43
